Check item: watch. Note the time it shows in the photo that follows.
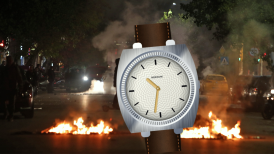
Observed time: 10:32
